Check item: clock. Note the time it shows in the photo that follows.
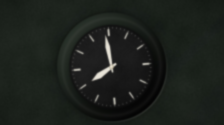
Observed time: 7:59
